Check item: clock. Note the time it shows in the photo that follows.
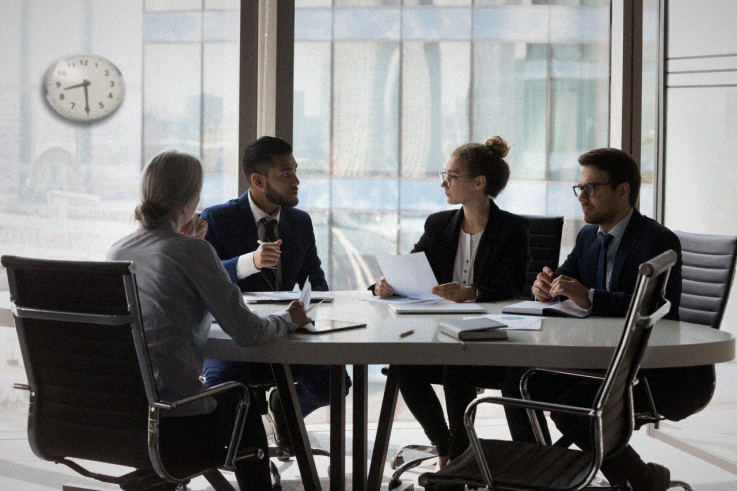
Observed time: 8:30
